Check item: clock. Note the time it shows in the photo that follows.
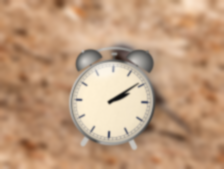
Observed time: 2:09
